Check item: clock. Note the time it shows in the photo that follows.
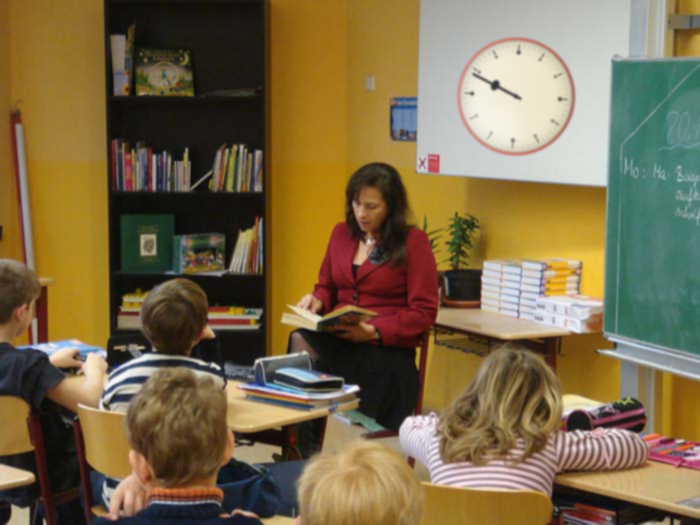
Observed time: 9:49
